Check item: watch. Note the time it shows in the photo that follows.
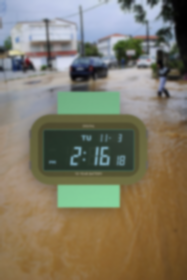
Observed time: 2:16
